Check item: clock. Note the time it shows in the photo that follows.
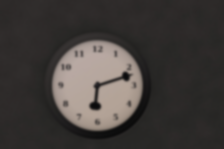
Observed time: 6:12
